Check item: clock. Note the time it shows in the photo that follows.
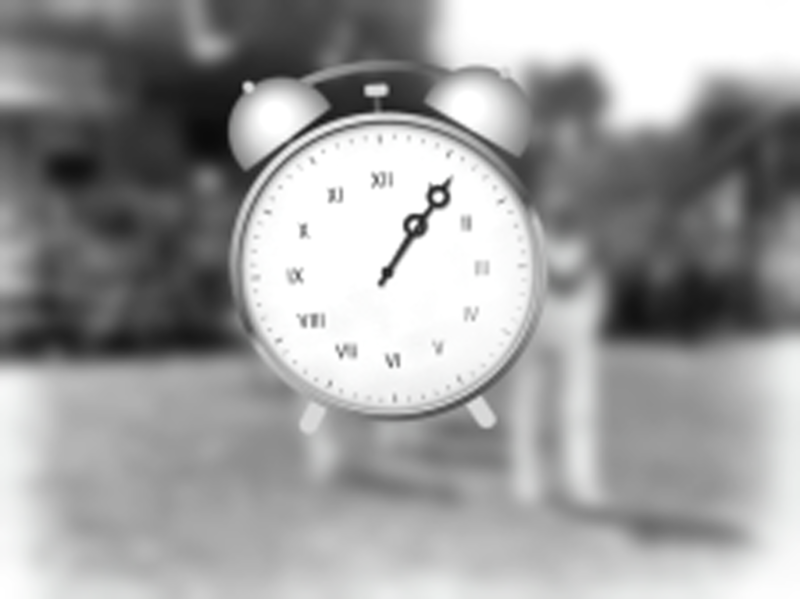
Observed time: 1:06
